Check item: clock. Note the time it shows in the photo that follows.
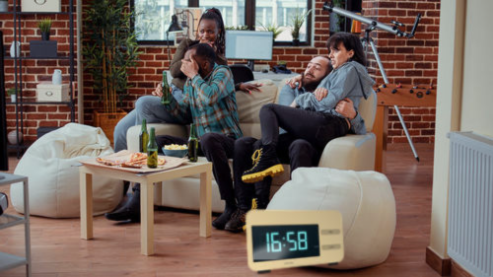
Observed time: 16:58
